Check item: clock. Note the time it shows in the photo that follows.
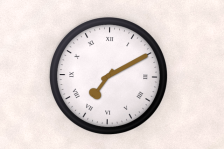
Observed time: 7:10
